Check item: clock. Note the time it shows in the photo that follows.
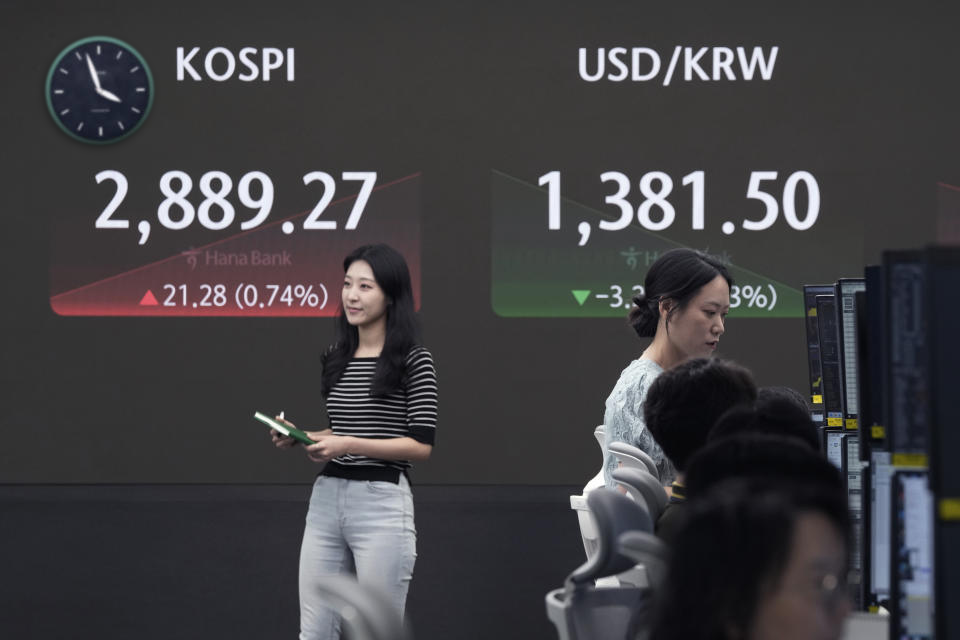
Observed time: 3:57
